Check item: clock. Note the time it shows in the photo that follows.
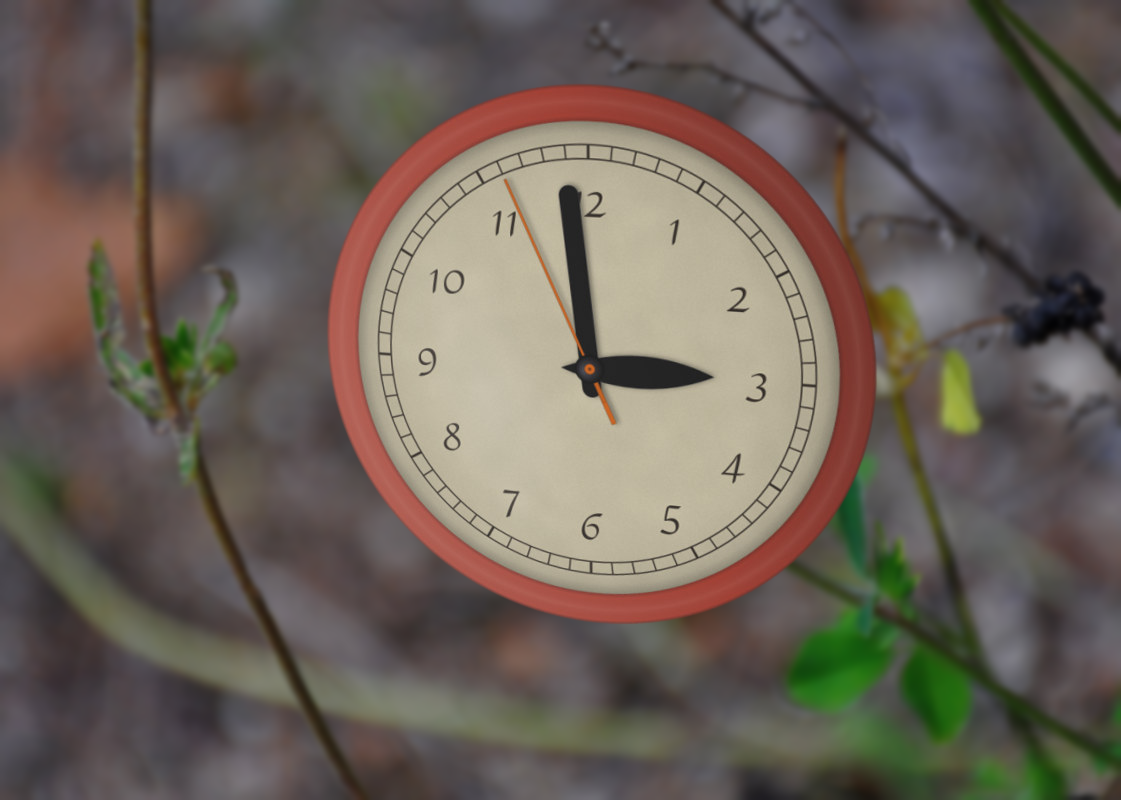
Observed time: 2:58:56
